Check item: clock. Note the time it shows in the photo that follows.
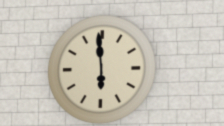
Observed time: 5:59
